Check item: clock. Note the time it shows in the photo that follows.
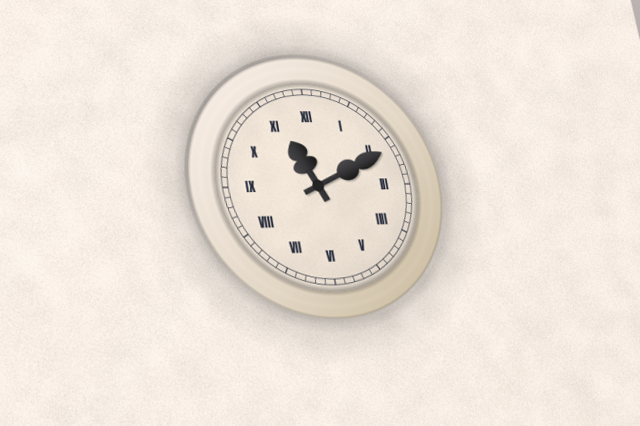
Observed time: 11:11
